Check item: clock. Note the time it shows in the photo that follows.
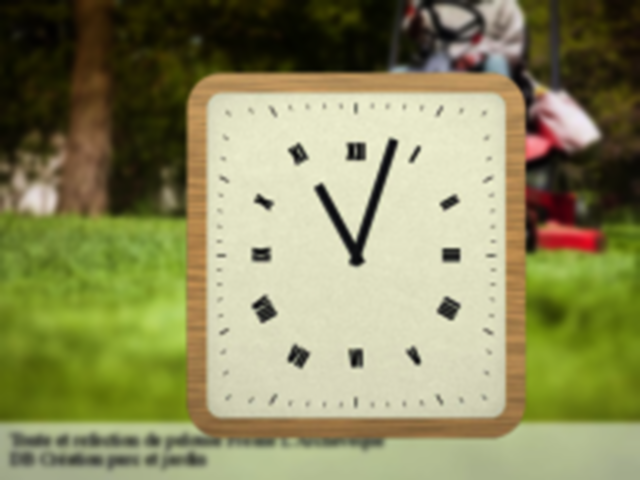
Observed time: 11:03
